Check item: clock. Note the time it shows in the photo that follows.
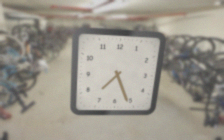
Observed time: 7:26
